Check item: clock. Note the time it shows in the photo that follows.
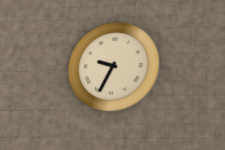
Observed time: 9:34
